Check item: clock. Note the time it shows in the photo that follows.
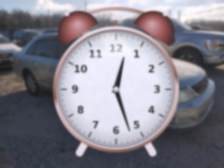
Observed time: 12:27
